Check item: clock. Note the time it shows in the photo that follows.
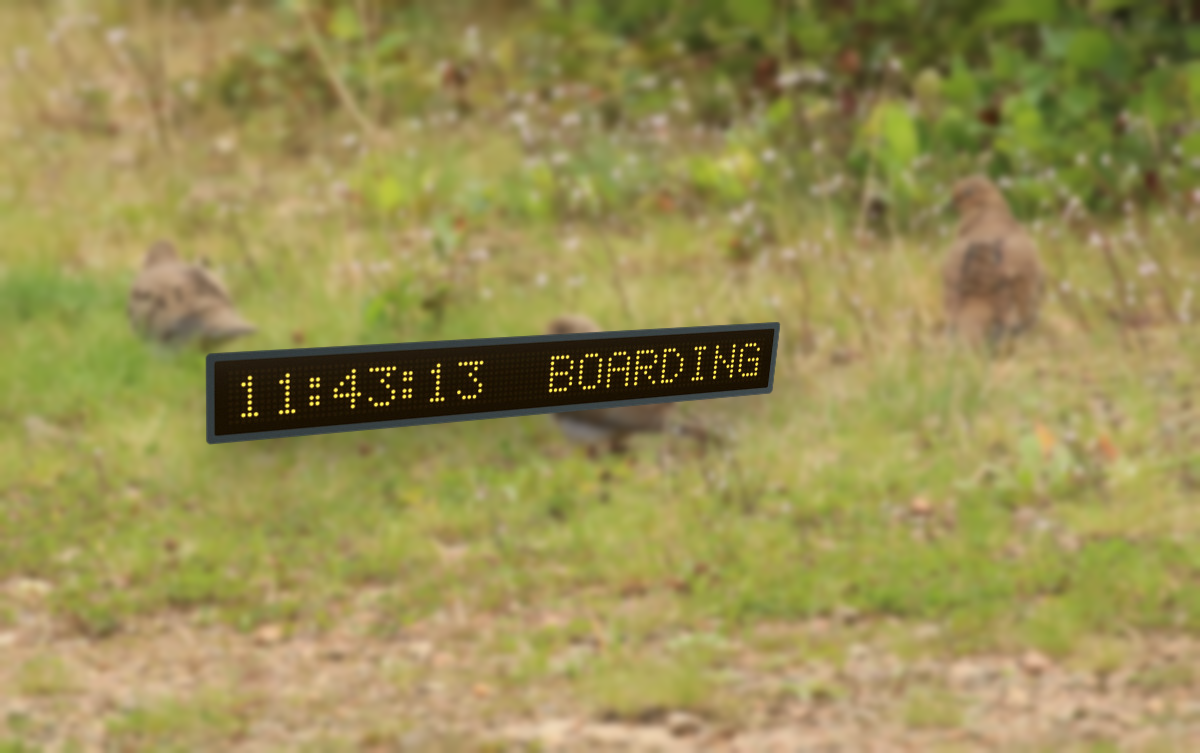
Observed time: 11:43:13
